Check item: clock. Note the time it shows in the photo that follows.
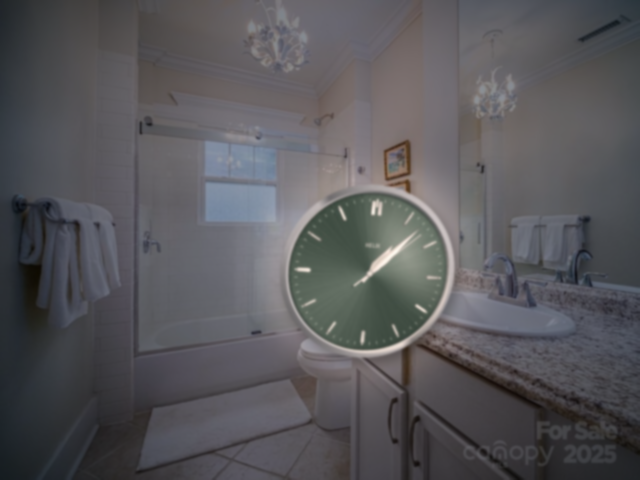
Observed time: 1:07:08
